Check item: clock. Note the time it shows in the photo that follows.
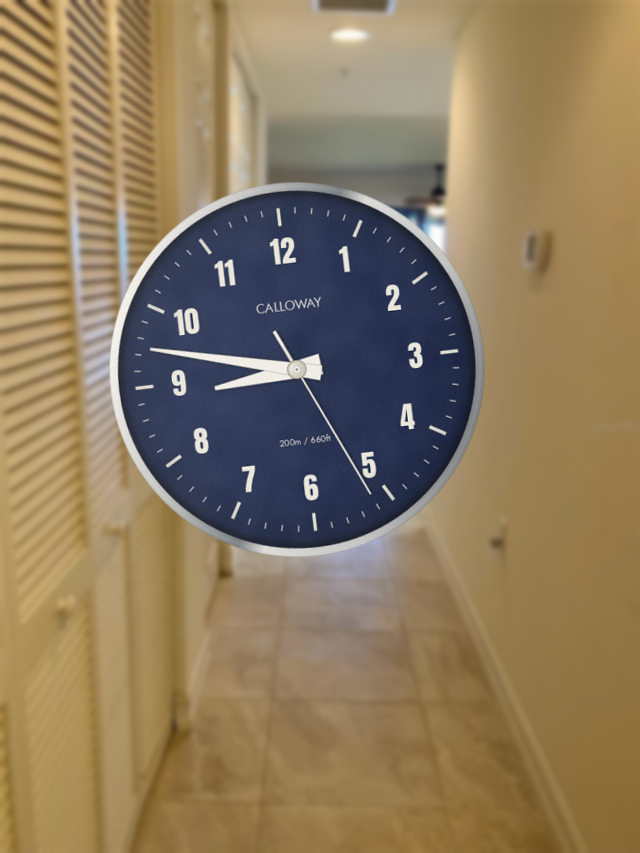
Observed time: 8:47:26
